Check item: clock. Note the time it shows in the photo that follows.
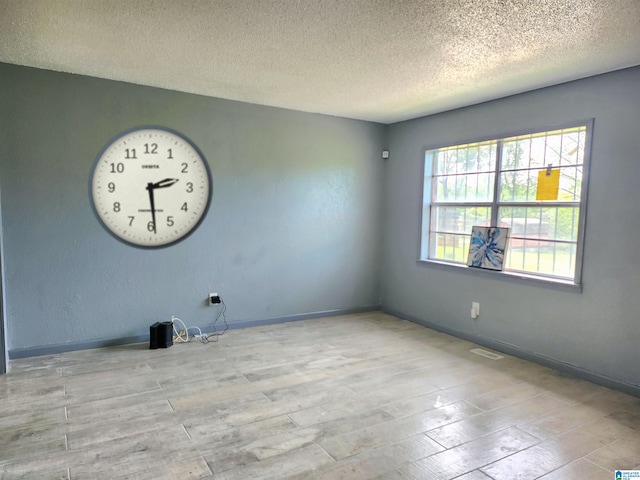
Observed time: 2:29
